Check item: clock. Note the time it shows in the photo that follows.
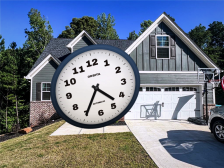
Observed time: 4:35
